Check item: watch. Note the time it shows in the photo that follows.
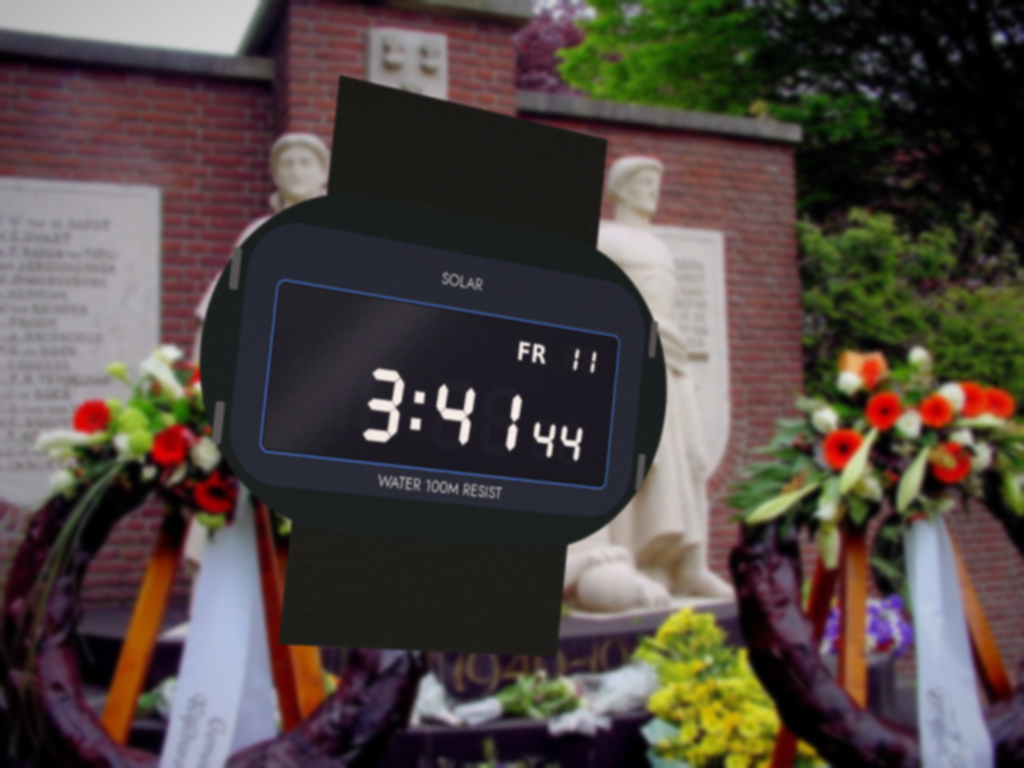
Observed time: 3:41:44
